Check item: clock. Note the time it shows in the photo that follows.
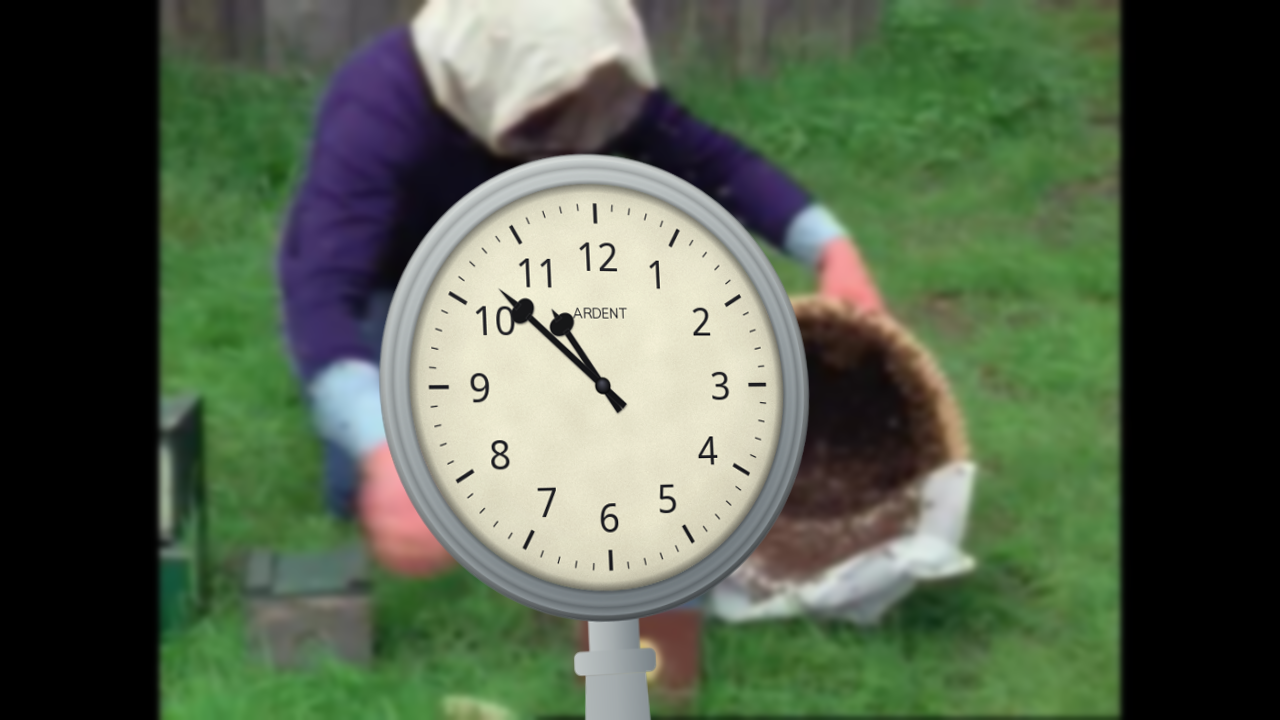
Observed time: 10:52
